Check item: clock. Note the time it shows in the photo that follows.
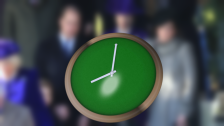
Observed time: 8:00
